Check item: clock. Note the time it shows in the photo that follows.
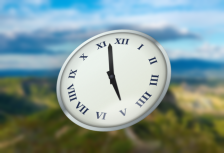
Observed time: 4:57
